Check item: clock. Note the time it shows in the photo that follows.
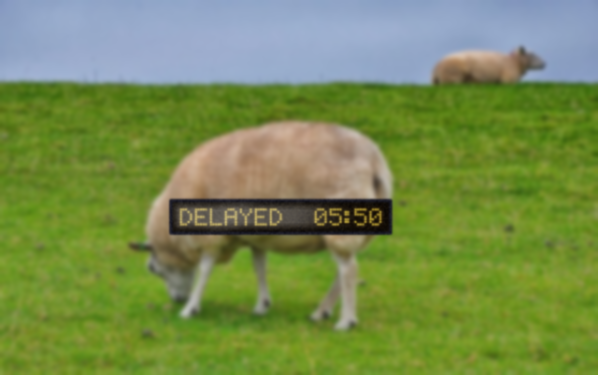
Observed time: 5:50
